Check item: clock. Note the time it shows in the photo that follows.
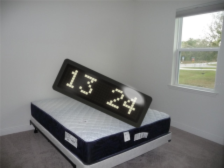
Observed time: 13:24
